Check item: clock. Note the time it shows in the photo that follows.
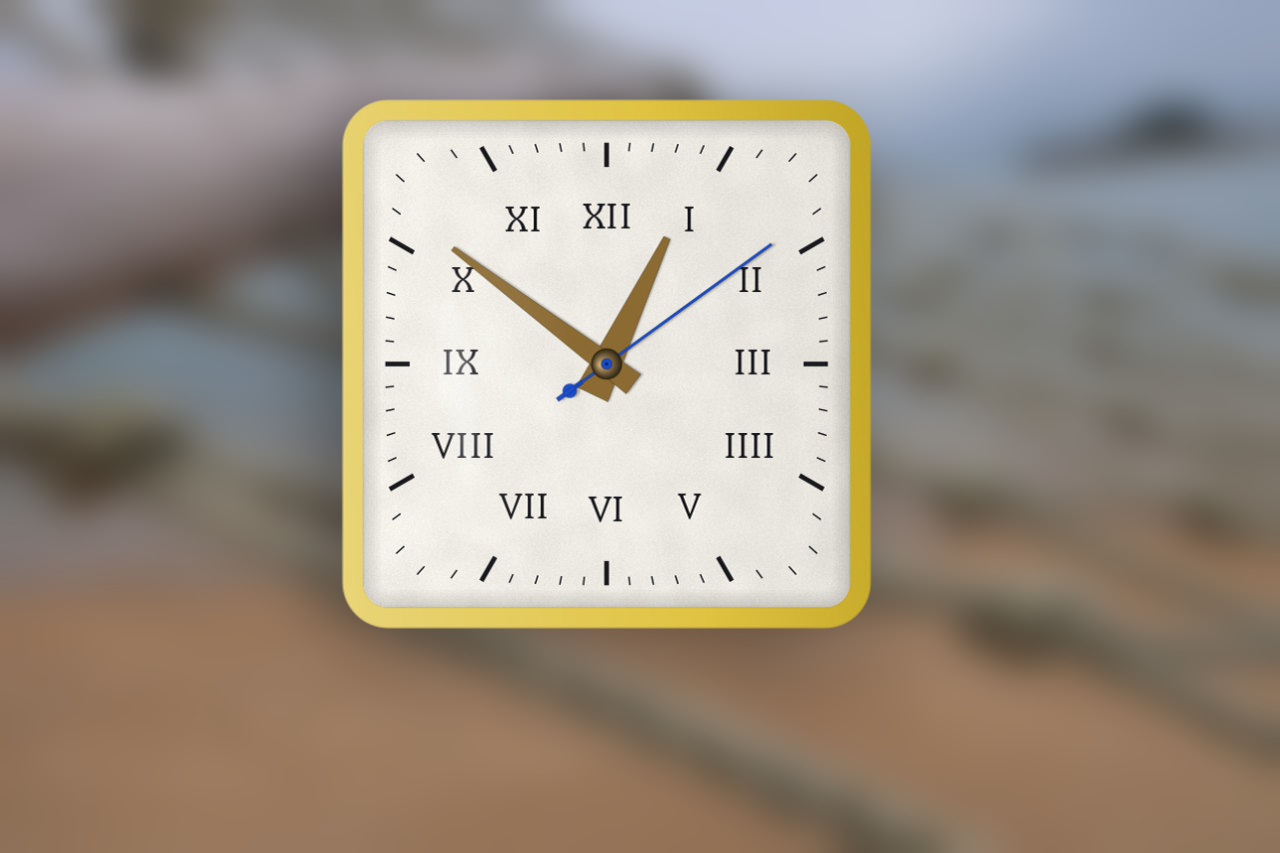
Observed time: 12:51:09
